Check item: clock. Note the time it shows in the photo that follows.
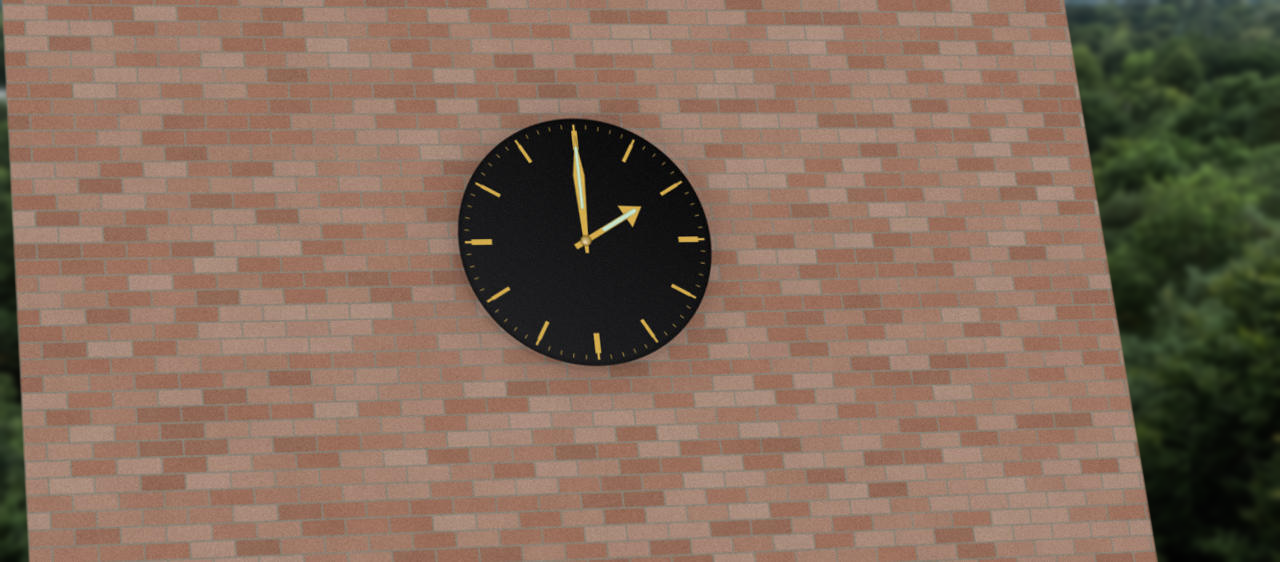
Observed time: 2:00
